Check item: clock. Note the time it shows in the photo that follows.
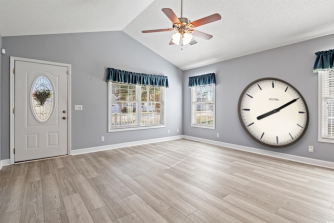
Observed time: 8:10
